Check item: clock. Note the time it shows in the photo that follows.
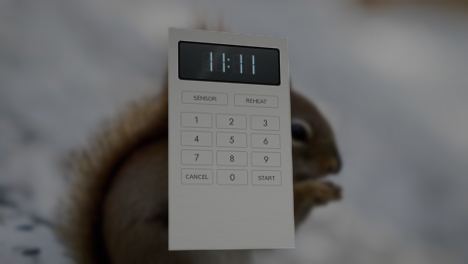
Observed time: 11:11
